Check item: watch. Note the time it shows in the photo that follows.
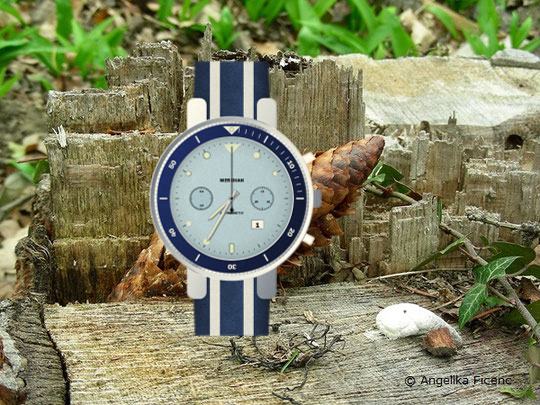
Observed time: 7:35
